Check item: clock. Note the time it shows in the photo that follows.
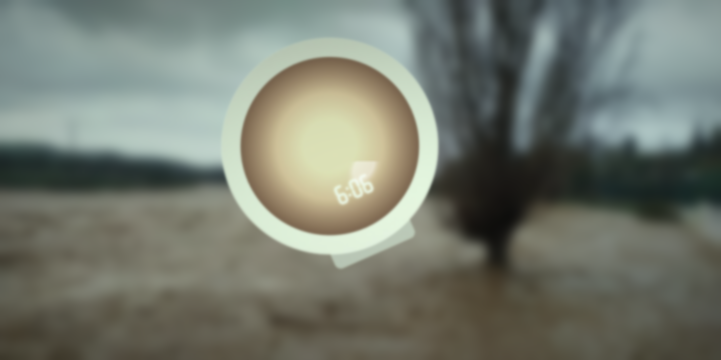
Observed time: 6:06
